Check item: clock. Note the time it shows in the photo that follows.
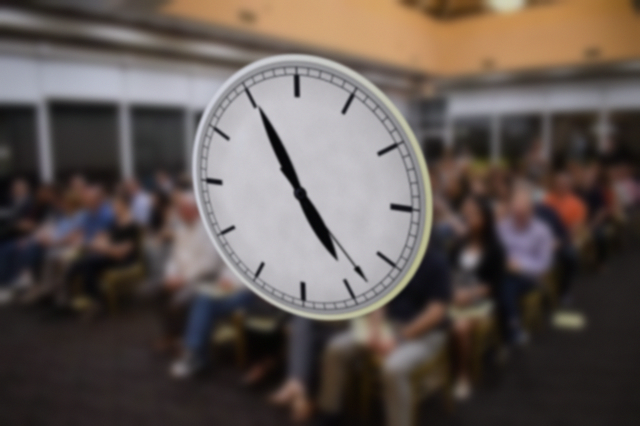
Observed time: 4:55:23
